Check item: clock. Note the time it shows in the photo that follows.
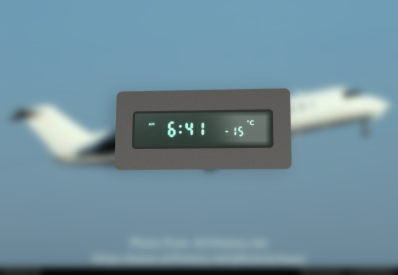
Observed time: 6:41
